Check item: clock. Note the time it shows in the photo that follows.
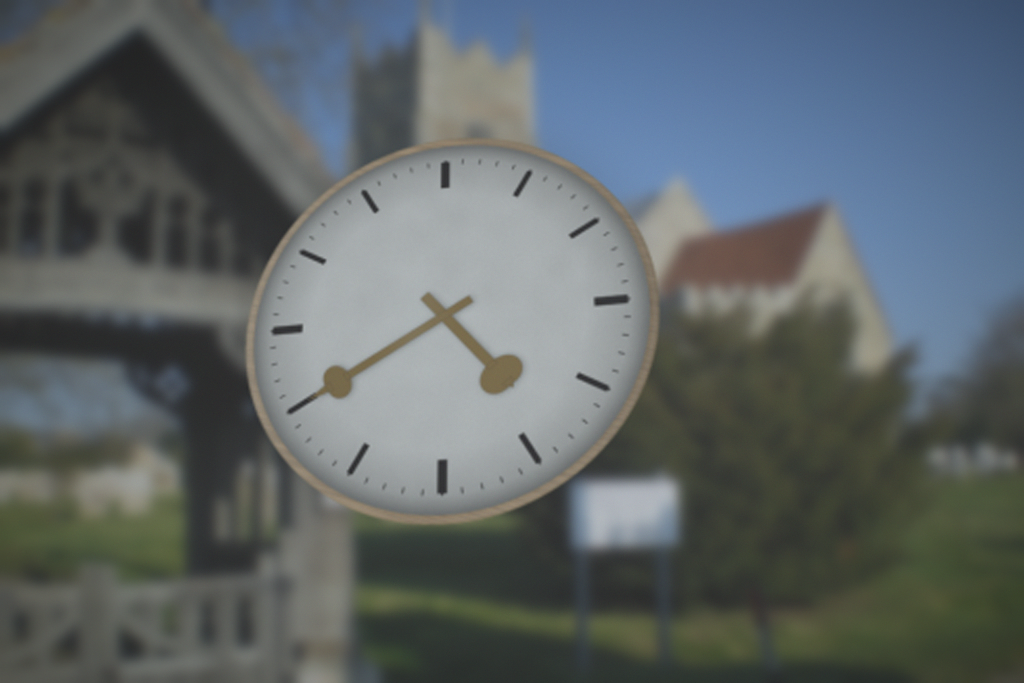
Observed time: 4:40
